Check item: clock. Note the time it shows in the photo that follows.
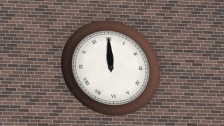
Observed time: 12:00
